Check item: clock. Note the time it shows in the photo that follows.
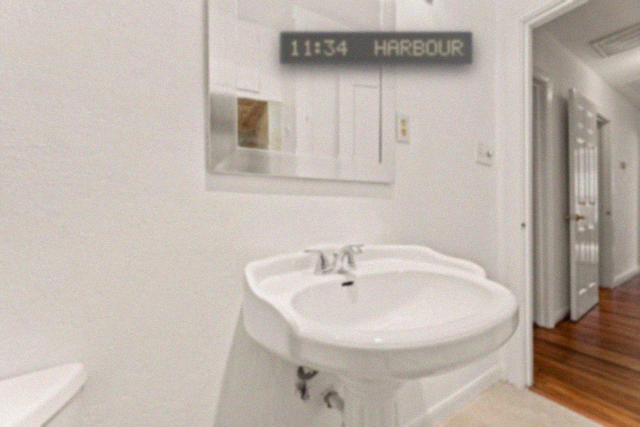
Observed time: 11:34
